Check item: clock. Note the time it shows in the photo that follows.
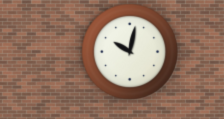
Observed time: 10:02
